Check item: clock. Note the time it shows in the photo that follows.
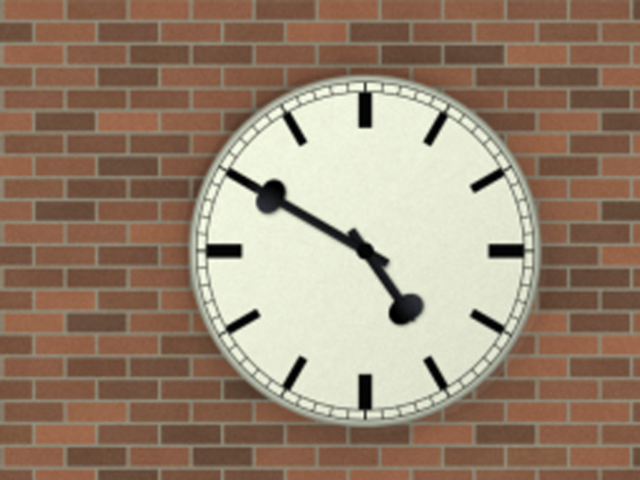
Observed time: 4:50
